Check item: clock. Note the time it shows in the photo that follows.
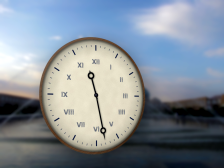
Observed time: 11:28
